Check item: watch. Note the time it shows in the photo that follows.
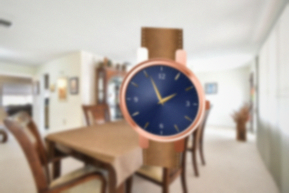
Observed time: 1:56
